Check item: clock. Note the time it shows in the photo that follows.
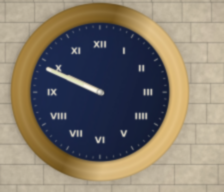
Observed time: 9:49
